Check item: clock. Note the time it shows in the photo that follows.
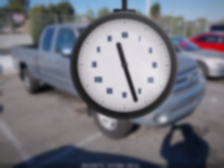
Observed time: 11:27
